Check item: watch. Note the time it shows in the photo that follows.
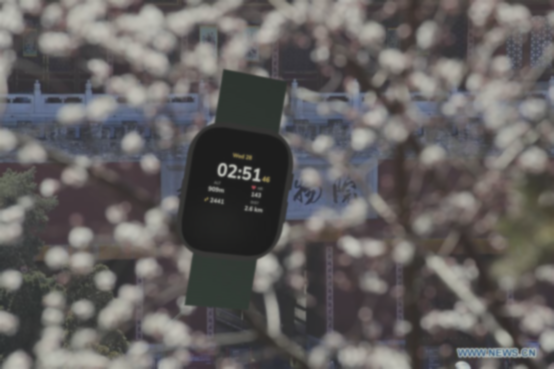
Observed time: 2:51
